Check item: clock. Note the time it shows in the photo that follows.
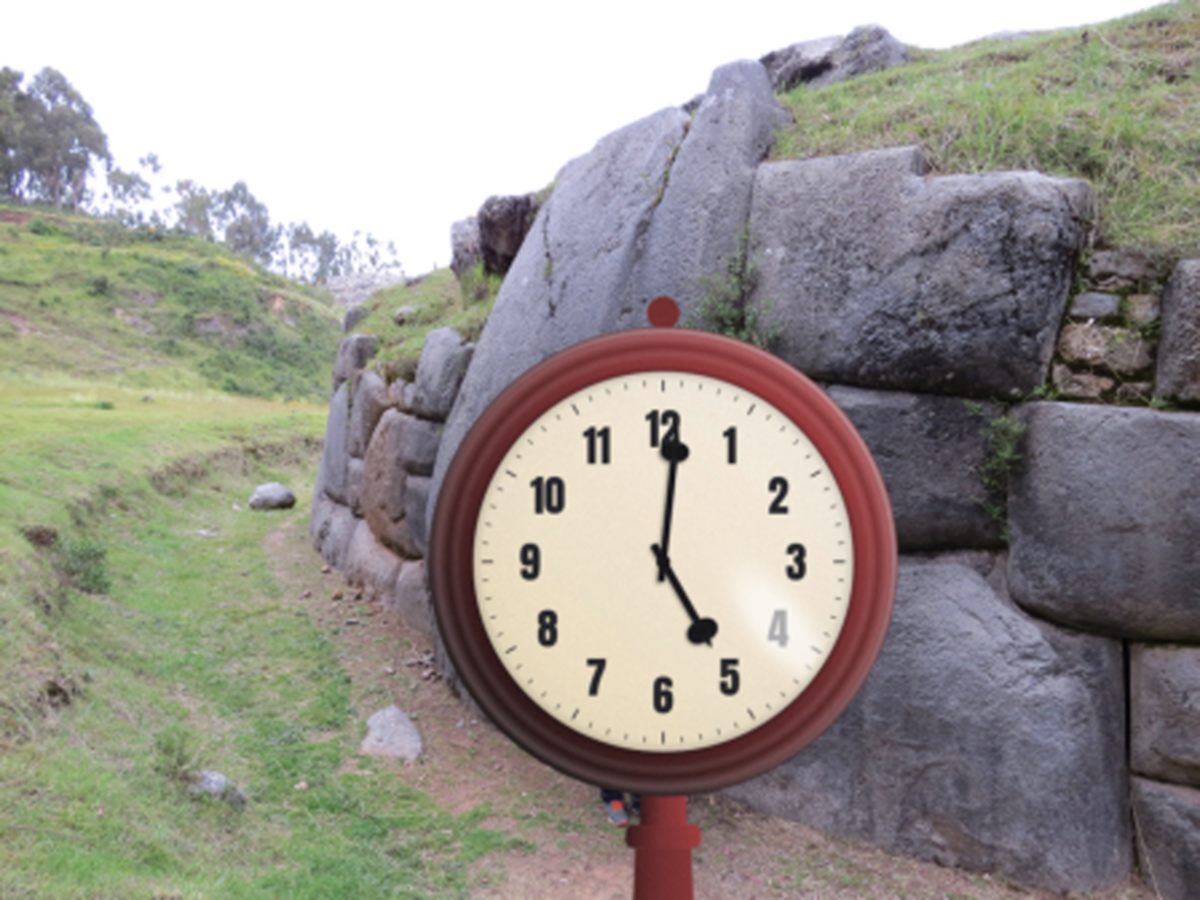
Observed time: 5:01
